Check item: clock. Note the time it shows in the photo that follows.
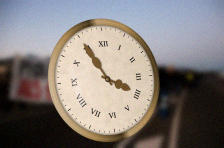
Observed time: 3:55
